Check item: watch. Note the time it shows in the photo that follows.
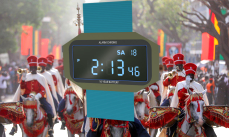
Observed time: 2:13:46
